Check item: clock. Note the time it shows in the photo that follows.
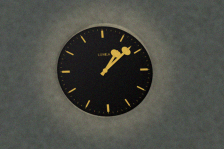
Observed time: 1:08
